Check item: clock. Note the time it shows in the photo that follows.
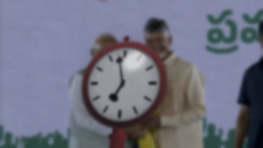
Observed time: 6:58
